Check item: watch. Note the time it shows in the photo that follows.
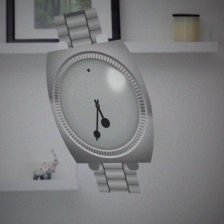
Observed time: 5:33
